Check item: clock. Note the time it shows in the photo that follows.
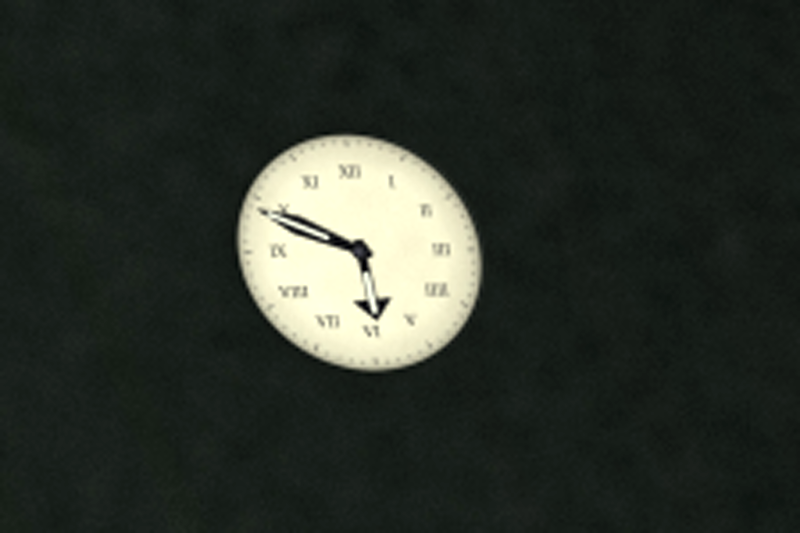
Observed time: 5:49
